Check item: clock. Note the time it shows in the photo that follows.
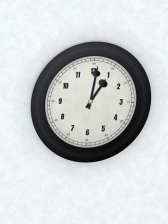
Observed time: 1:01
